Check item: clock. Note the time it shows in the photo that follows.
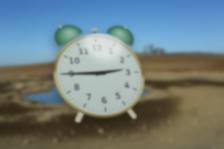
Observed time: 2:45
